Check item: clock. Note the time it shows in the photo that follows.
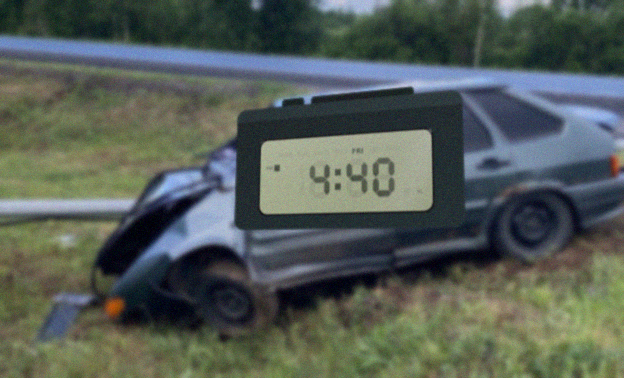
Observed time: 4:40
